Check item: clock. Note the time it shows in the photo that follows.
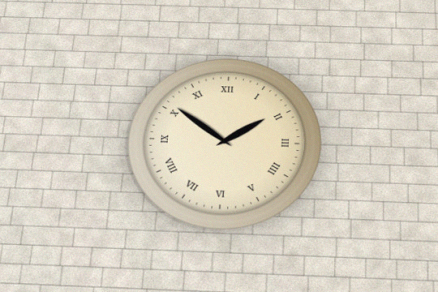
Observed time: 1:51
